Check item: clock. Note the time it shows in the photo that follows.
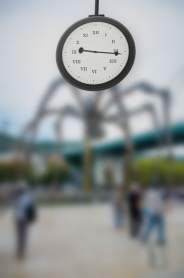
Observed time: 9:16
